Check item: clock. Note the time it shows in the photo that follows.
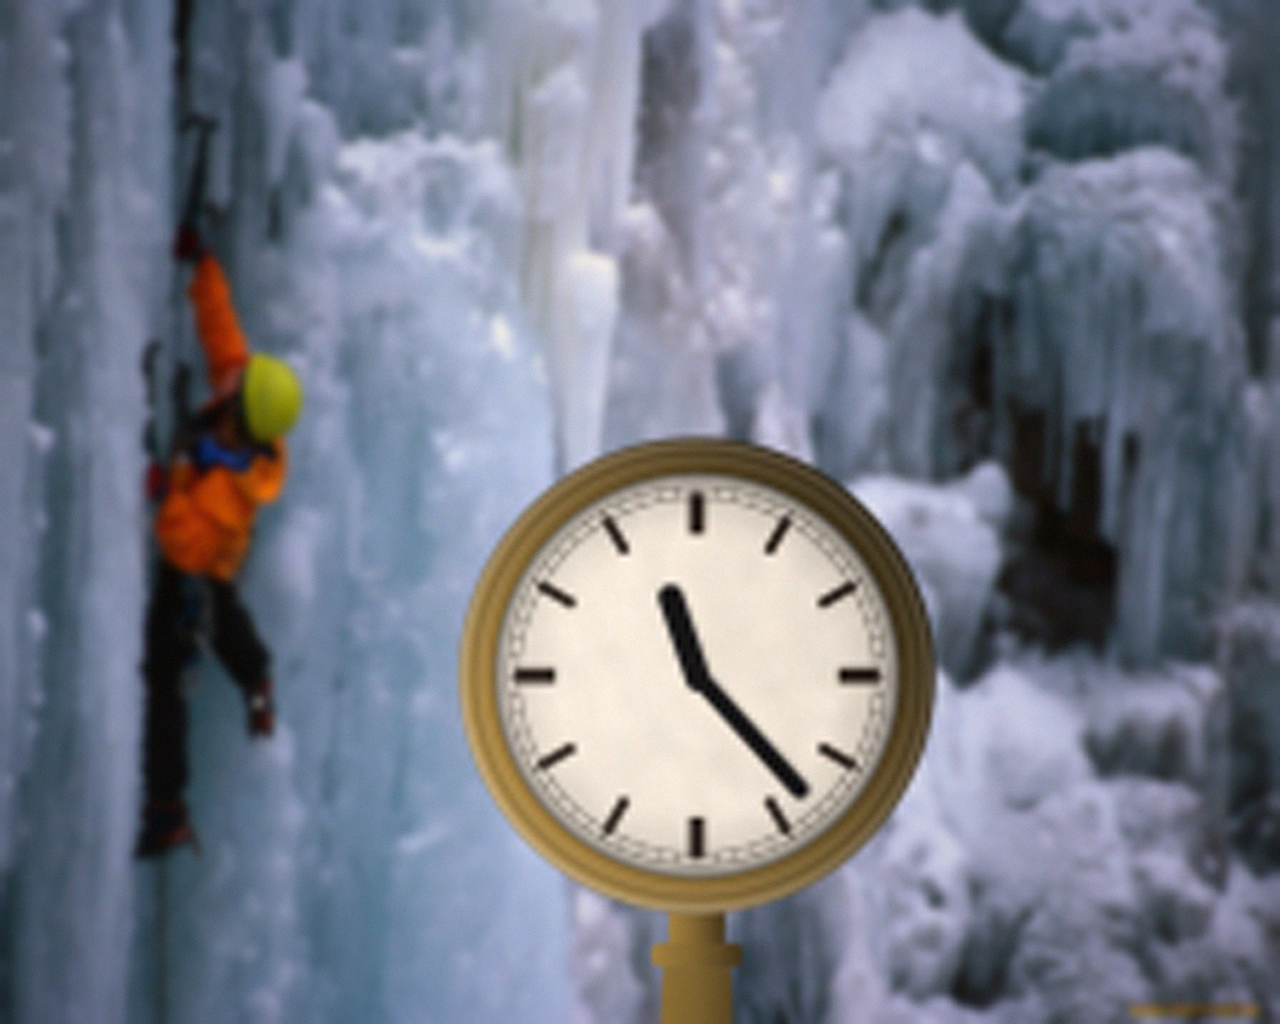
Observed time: 11:23
